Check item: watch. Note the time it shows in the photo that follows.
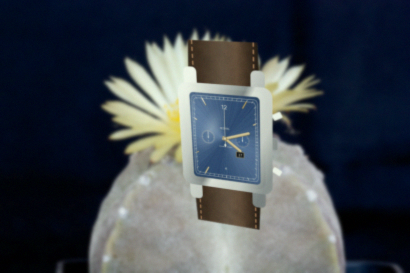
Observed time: 4:12
